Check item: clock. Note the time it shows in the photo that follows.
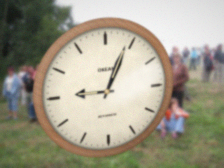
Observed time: 9:04
